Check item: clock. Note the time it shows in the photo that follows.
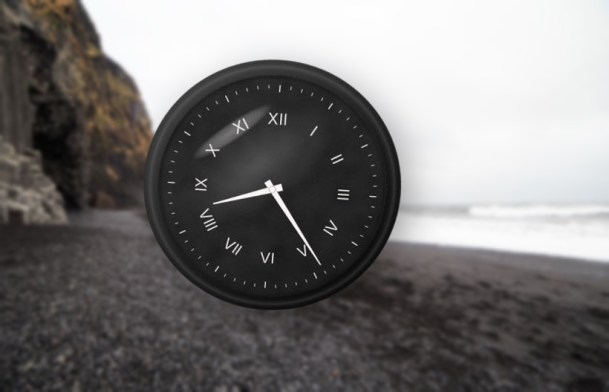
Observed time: 8:24
